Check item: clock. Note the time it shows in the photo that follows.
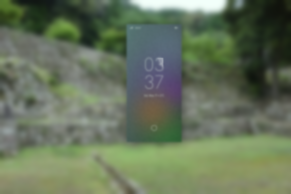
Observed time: 3:37
